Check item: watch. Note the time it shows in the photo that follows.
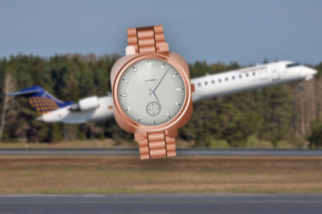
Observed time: 5:07
